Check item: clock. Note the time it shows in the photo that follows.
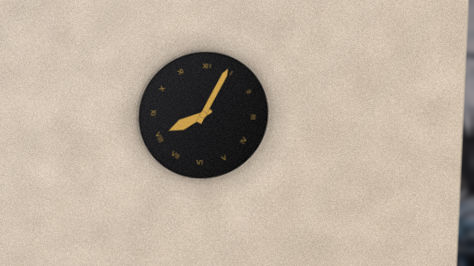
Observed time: 8:04
